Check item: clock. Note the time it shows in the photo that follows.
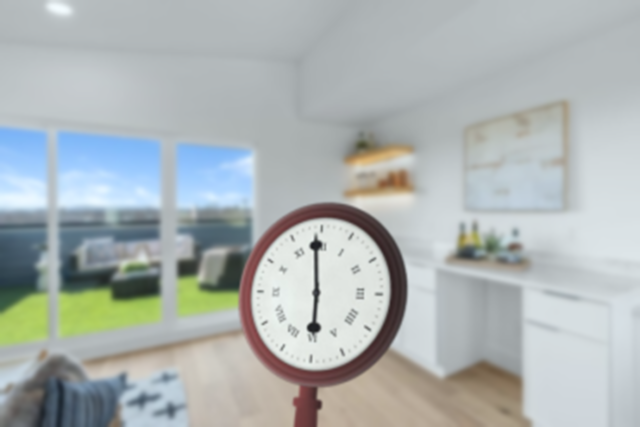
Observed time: 5:59
